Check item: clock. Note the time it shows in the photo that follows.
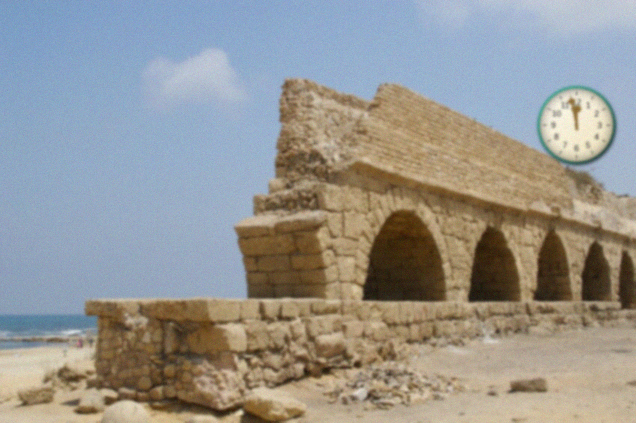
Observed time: 11:58
